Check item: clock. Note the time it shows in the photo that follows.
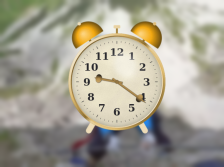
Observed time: 9:21
